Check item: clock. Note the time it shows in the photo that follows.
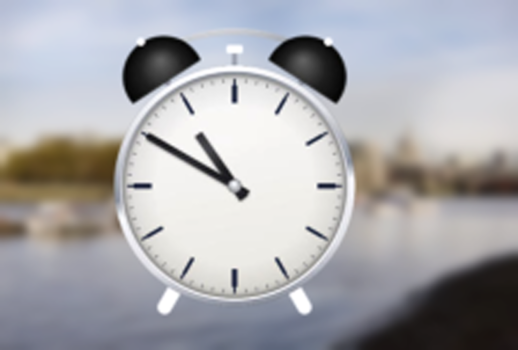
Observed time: 10:50
